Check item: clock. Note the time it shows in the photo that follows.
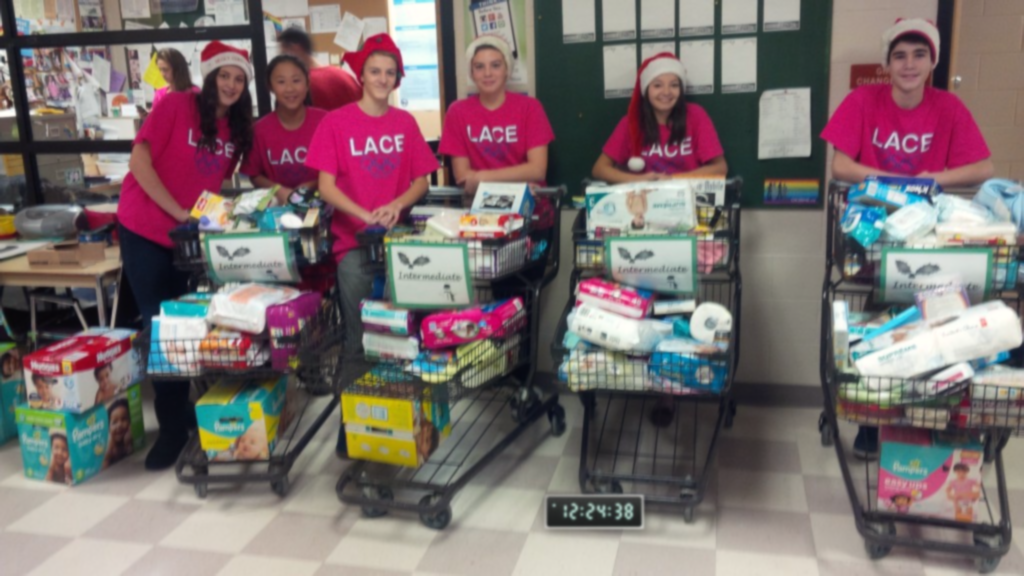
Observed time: 12:24:38
